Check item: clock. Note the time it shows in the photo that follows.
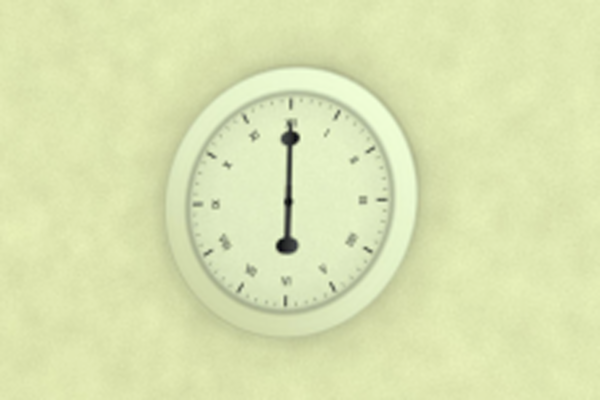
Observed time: 6:00
